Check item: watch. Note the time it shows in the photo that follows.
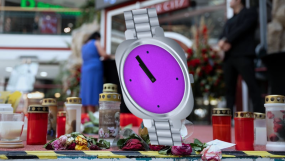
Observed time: 10:55
